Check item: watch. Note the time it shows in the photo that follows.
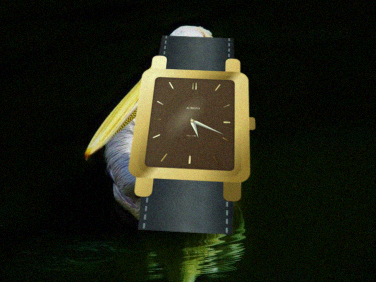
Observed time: 5:19
